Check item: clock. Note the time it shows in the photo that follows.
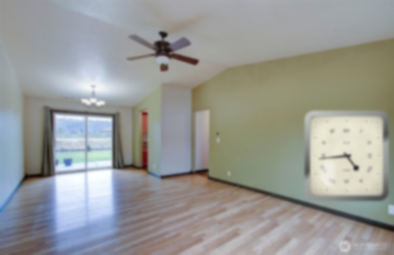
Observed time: 4:44
